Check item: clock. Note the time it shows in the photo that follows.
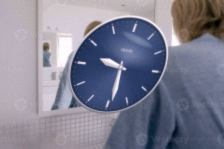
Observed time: 9:29
